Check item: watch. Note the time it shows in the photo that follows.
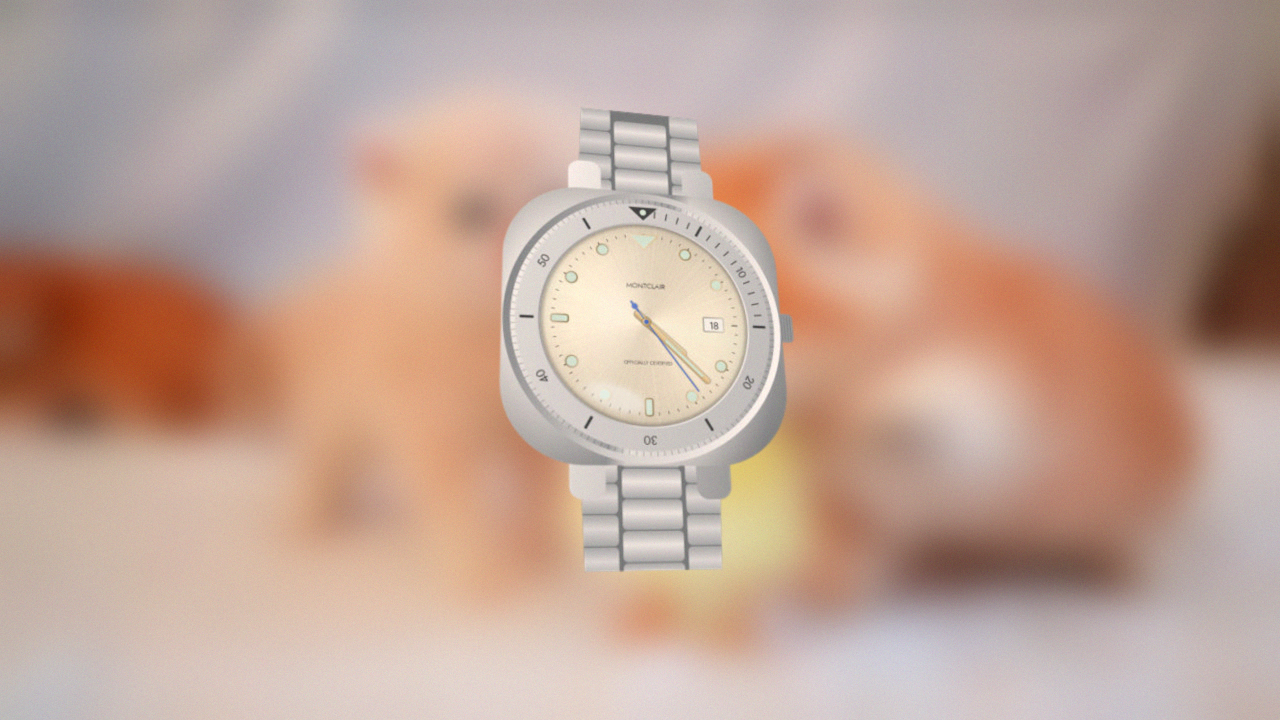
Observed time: 4:22:24
